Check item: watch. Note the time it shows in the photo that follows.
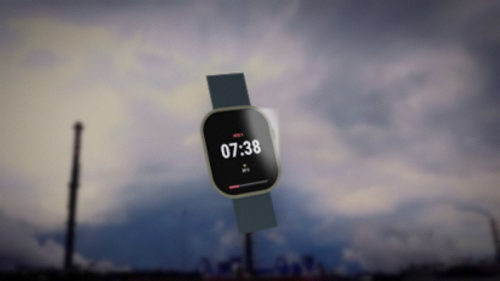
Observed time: 7:38
